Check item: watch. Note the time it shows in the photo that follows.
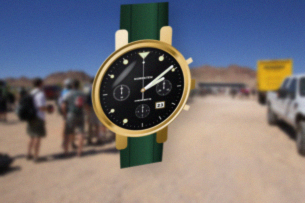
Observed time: 2:09
